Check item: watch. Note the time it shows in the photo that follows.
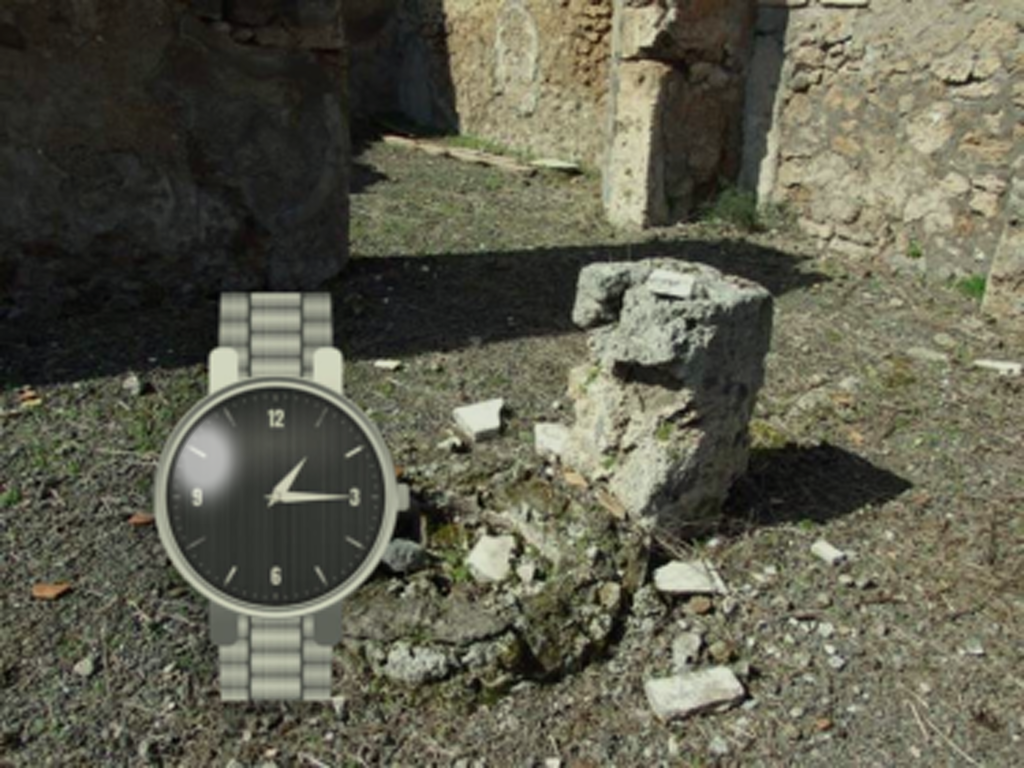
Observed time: 1:15
